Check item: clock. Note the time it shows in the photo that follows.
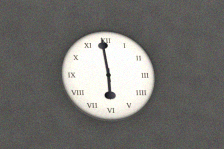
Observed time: 5:59
